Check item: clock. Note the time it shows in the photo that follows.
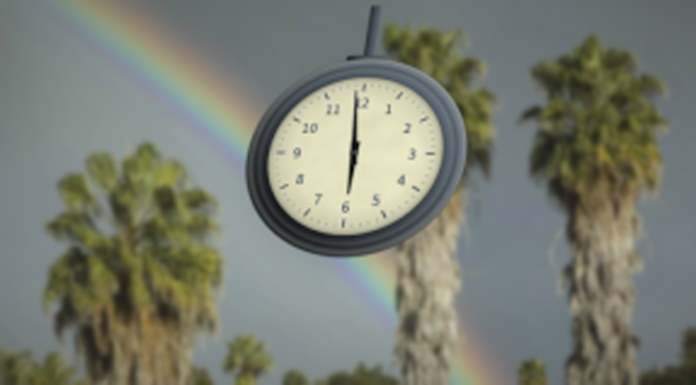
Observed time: 5:59
